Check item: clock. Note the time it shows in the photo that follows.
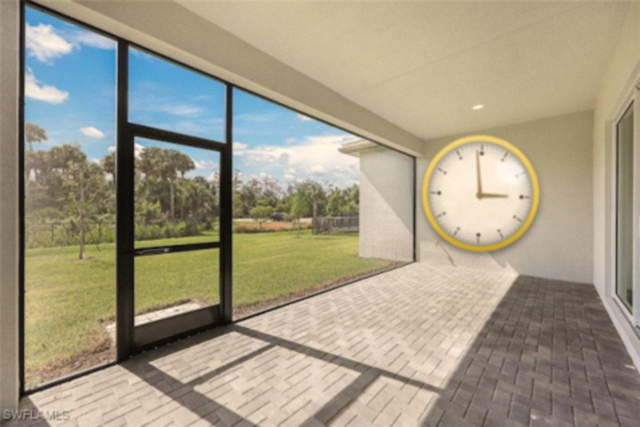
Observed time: 2:59
